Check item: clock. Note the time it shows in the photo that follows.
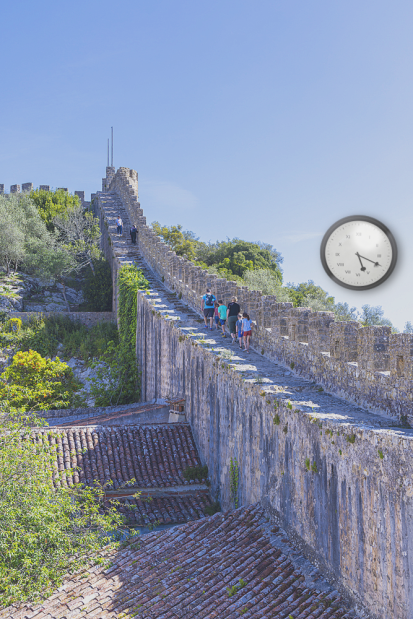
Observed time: 5:19
